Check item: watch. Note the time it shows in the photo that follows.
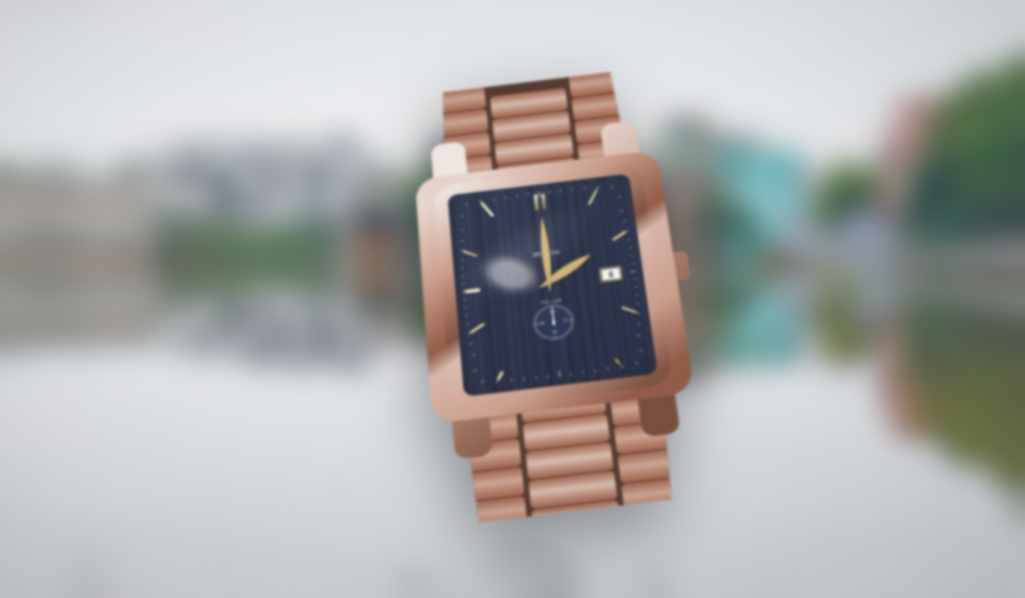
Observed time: 2:00
